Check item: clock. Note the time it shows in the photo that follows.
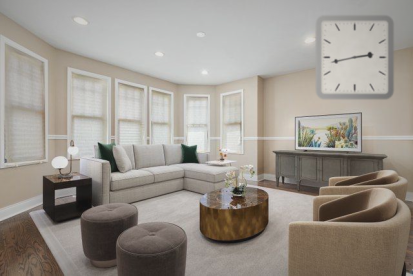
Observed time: 2:43
